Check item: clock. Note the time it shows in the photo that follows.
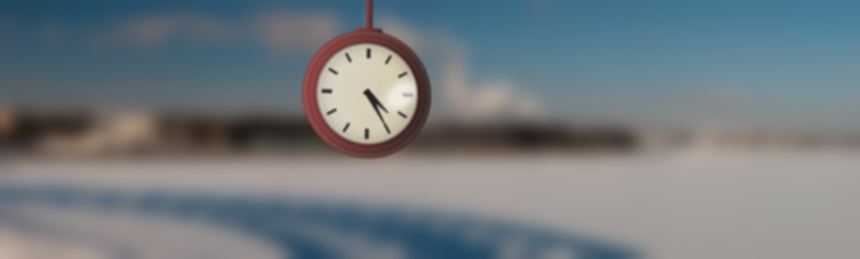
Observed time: 4:25
